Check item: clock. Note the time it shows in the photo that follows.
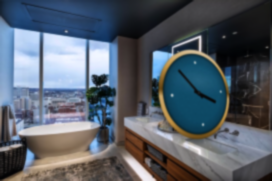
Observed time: 3:53
